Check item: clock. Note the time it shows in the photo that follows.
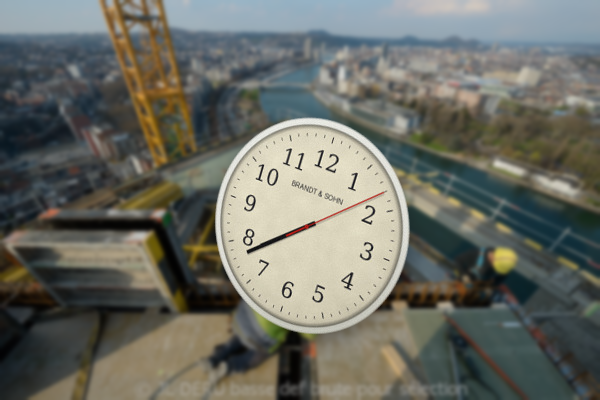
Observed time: 7:38:08
